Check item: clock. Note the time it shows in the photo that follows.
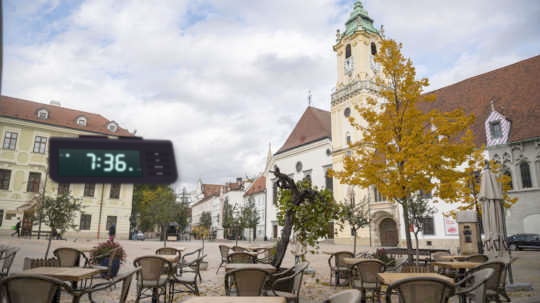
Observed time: 7:36
